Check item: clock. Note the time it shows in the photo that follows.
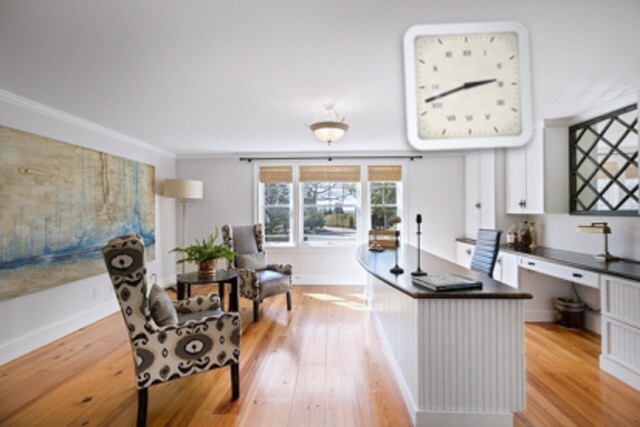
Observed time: 2:42
